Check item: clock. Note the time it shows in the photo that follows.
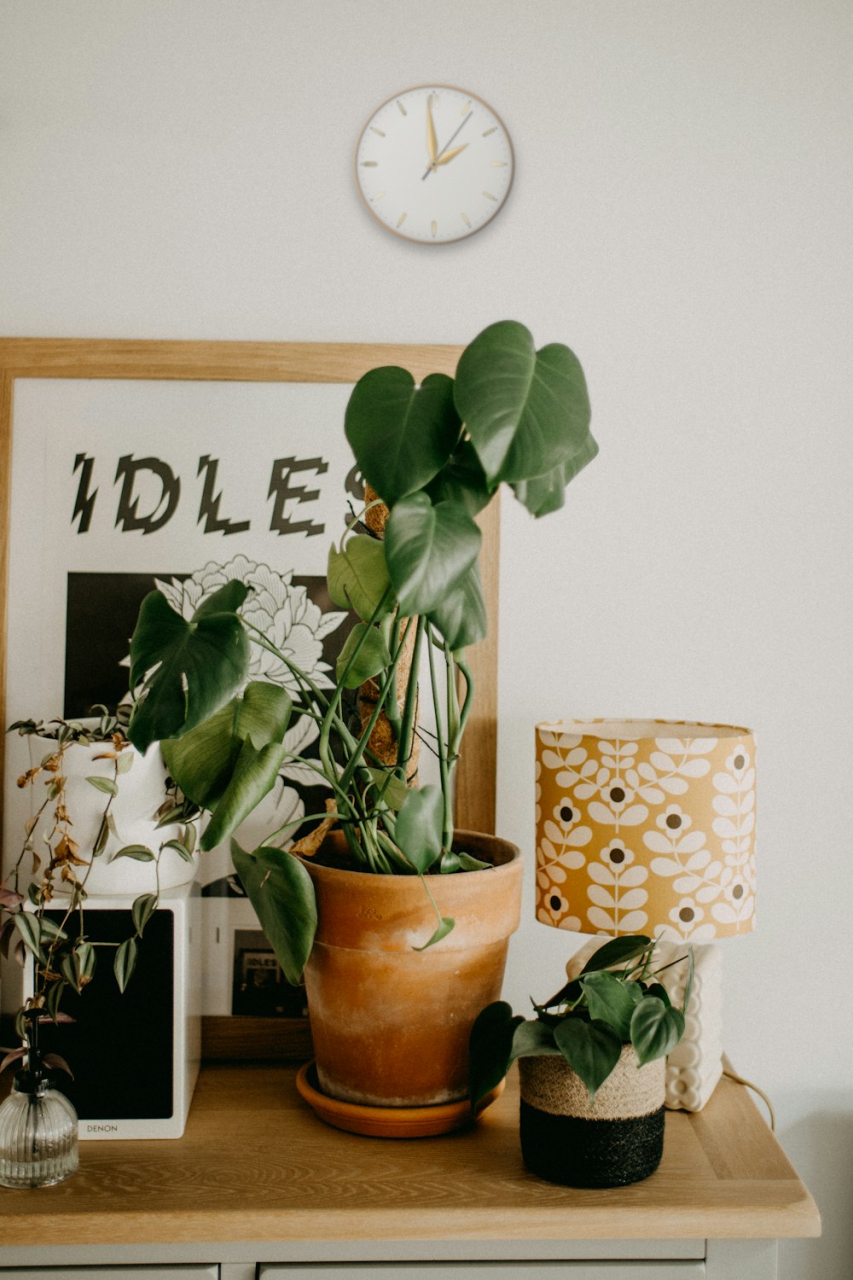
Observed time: 1:59:06
